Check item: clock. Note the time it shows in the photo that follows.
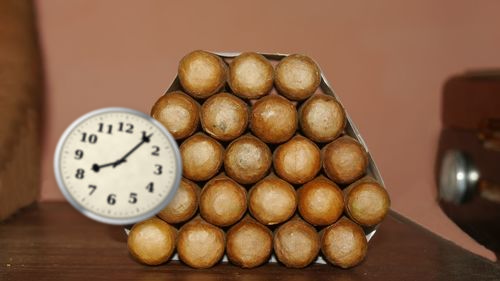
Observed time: 8:06
